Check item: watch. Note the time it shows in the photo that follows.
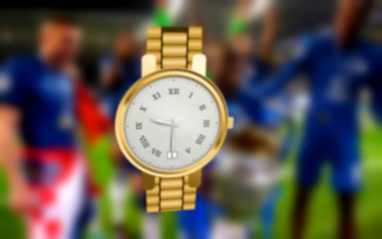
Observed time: 9:30
